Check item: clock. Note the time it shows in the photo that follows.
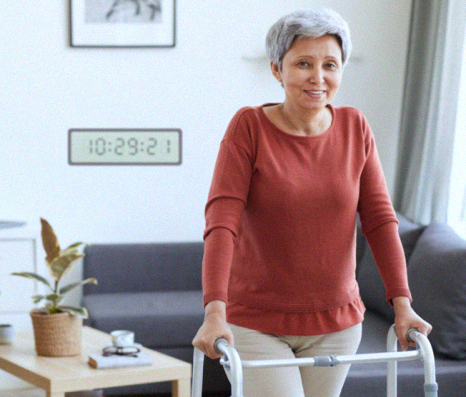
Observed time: 10:29:21
